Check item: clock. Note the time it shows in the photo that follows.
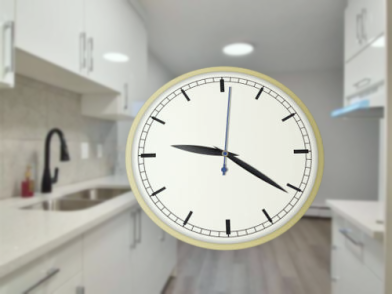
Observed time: 9:21:01
